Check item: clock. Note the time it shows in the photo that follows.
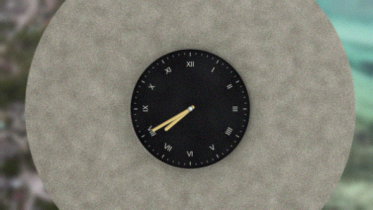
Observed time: 7:40
